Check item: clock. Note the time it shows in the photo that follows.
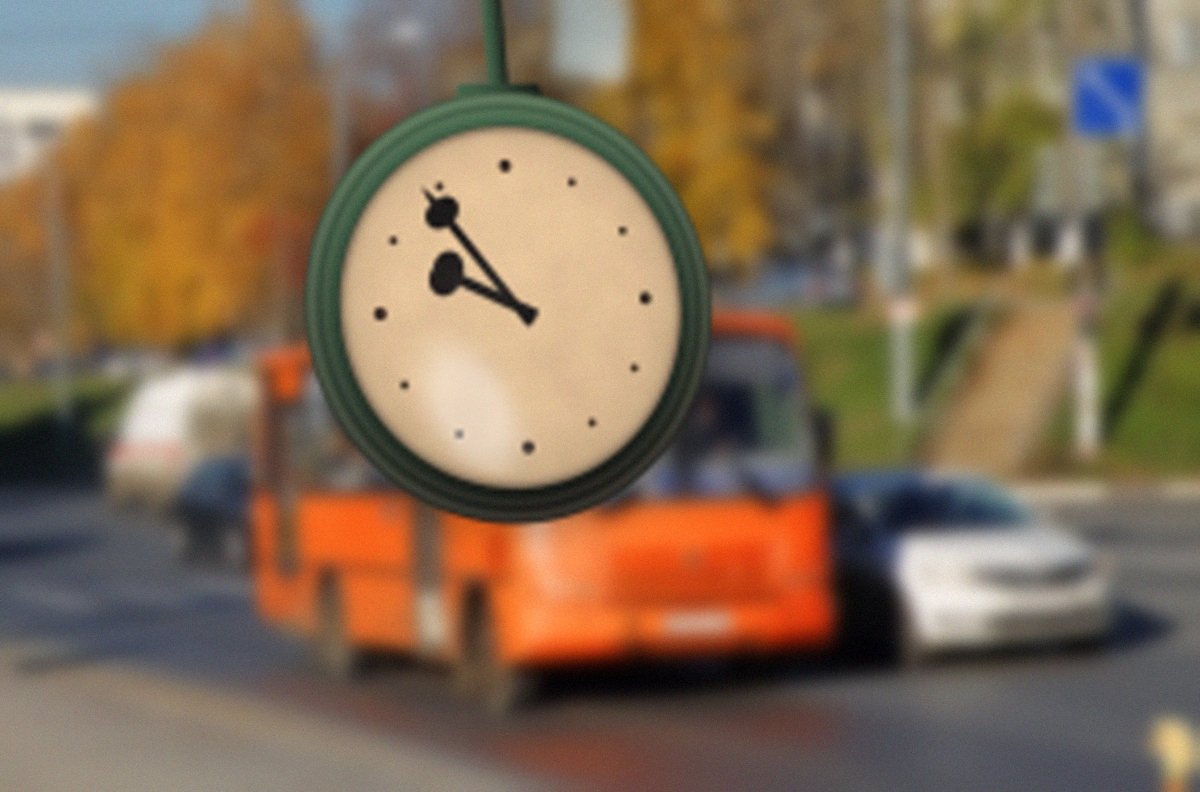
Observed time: 9:54
